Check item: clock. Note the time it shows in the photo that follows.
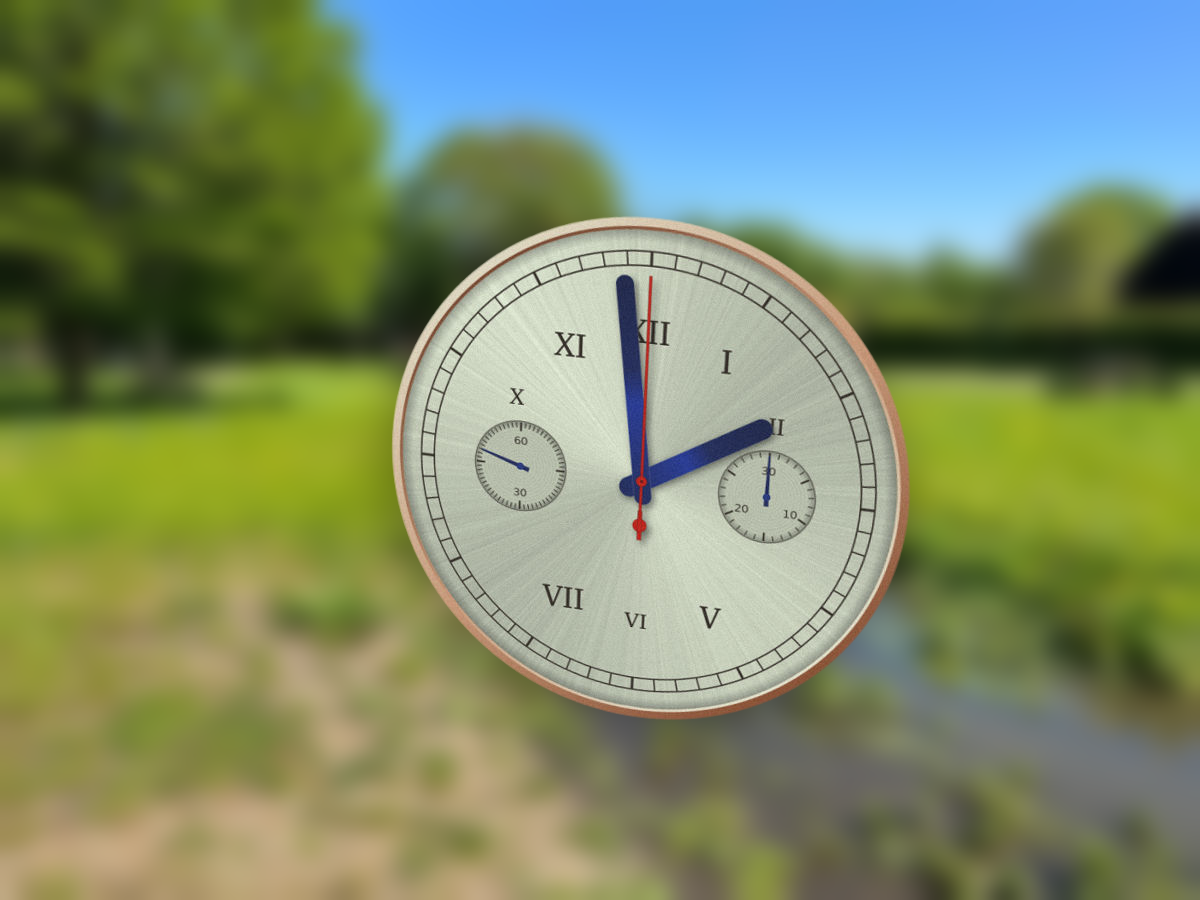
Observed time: 1:58:48
